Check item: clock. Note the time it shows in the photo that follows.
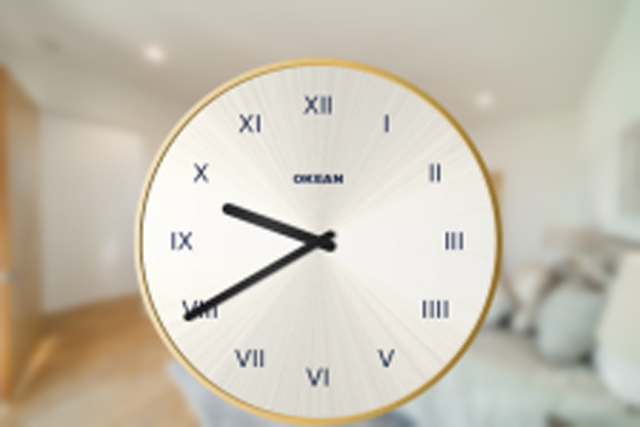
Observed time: 9:40
